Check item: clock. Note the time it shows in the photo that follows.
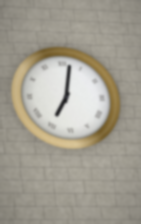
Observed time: 7:02
